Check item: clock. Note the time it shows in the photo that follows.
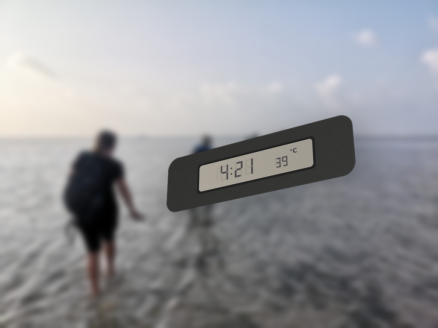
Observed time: 4:21
